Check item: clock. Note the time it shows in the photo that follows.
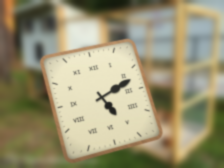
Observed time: 5:12
